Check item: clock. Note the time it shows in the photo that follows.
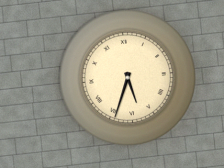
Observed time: 5:34
